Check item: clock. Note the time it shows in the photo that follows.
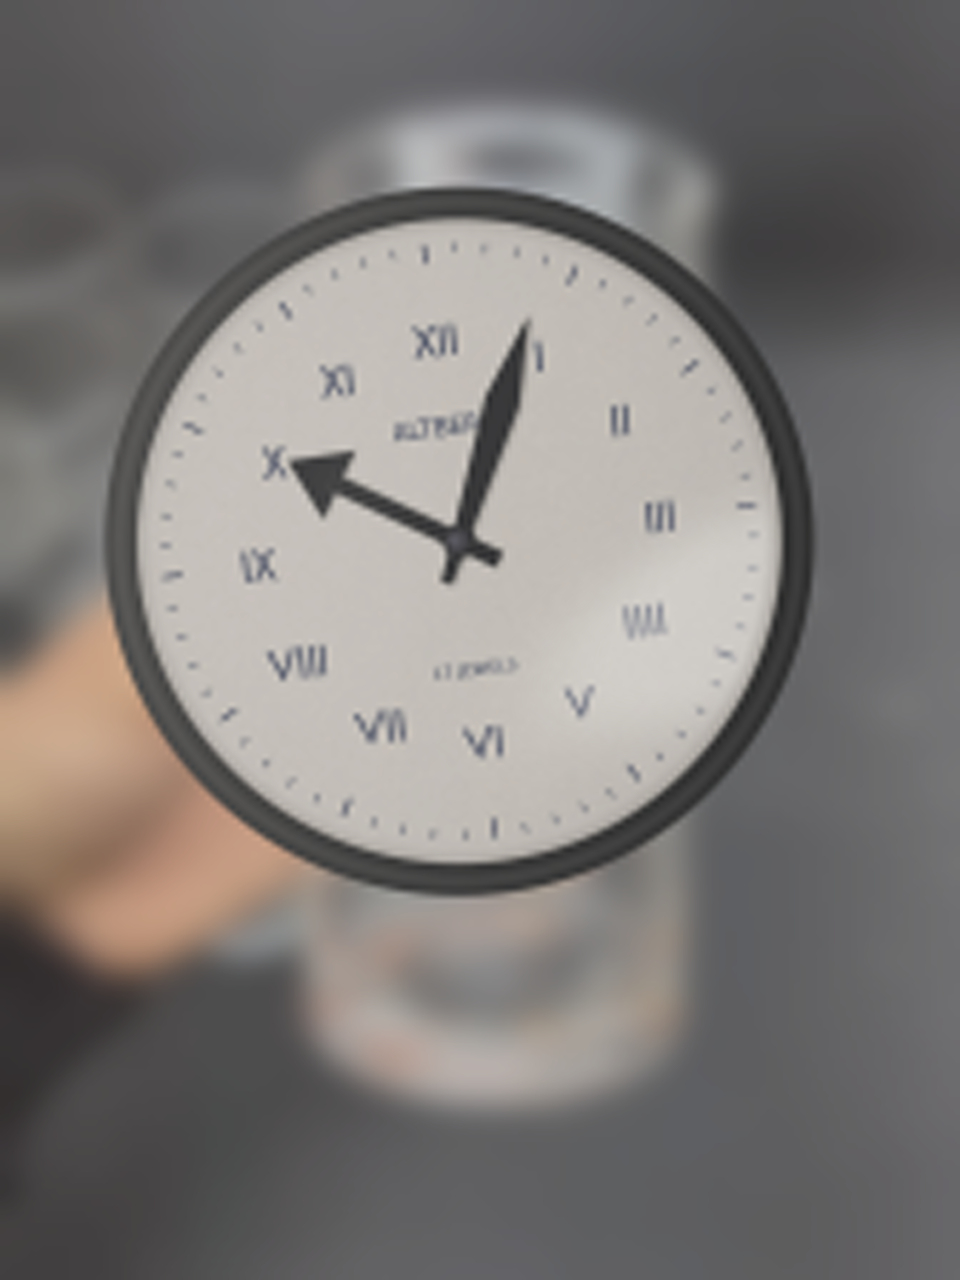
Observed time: 10:04
